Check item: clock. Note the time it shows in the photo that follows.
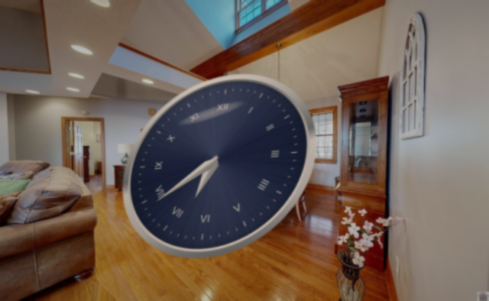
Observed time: 6:39
